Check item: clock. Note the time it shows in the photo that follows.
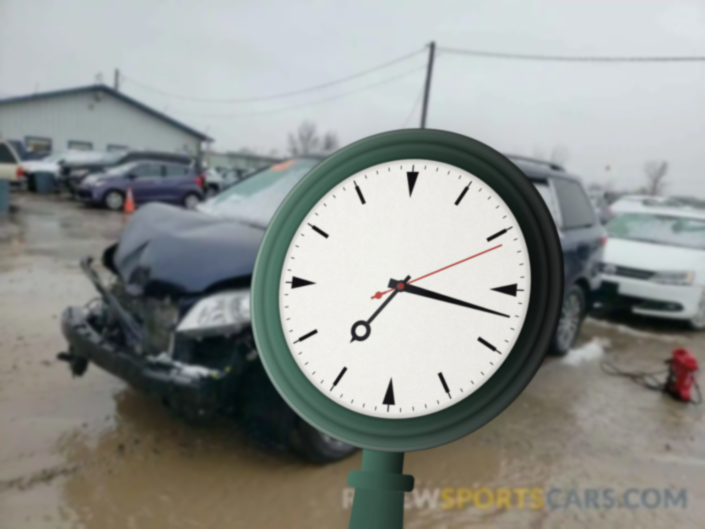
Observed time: 7:17:11
